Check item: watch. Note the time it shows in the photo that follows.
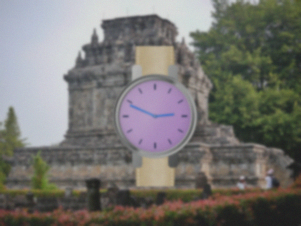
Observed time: 2:49
